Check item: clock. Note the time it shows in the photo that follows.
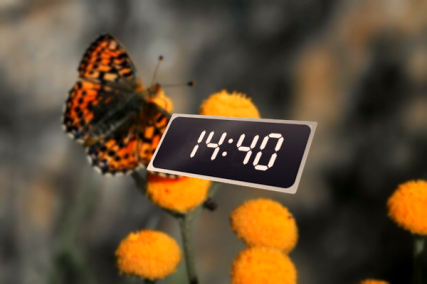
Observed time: 14:40
